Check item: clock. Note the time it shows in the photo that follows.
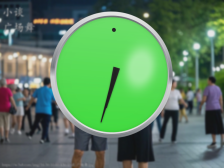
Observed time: 6:33
